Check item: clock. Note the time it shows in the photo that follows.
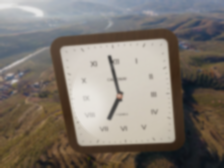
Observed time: 6:59
